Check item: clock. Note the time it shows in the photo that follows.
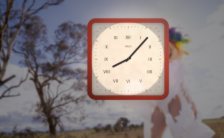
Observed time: 8:07
